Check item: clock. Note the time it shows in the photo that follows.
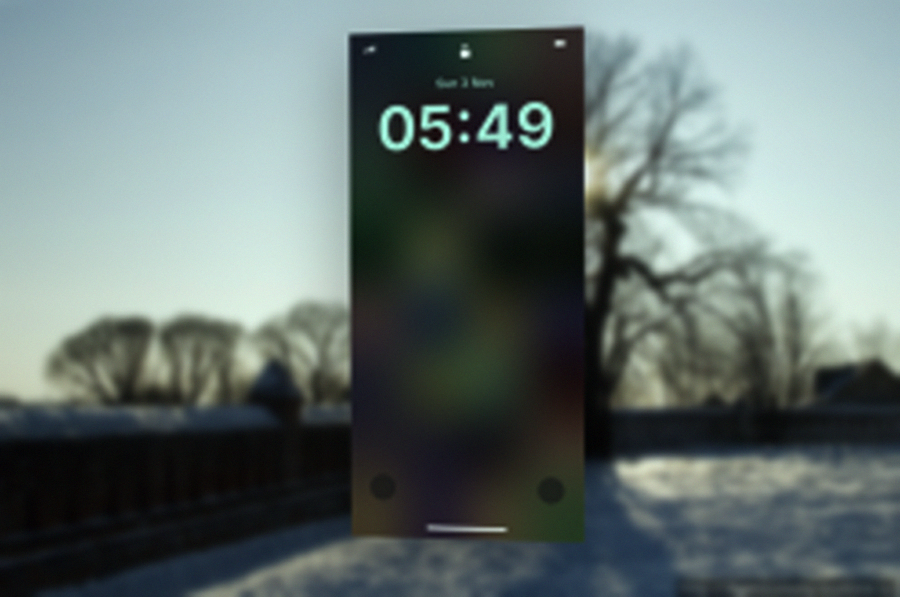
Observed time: 5:49
